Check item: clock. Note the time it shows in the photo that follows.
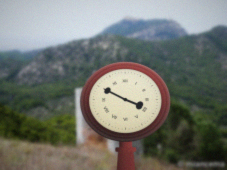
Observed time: 3:50
